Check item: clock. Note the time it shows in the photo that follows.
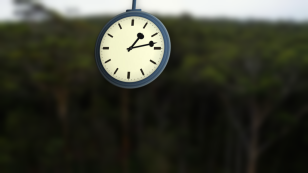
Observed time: 1:13
